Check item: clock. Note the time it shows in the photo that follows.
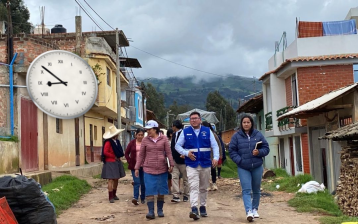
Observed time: 8:52
